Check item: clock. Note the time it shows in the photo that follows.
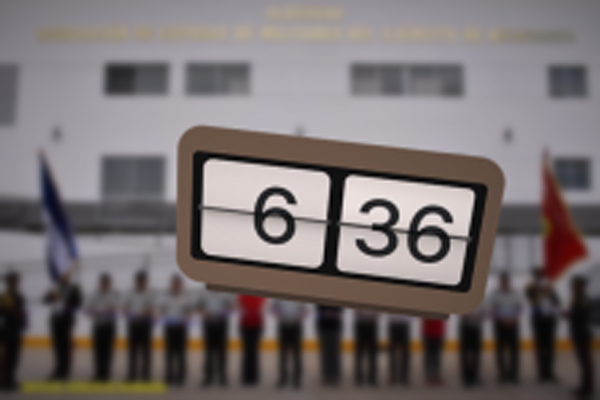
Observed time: 6:36
